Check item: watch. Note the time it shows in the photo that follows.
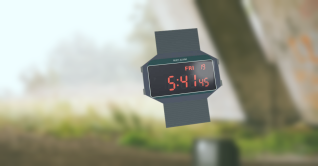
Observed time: 5:41:45
